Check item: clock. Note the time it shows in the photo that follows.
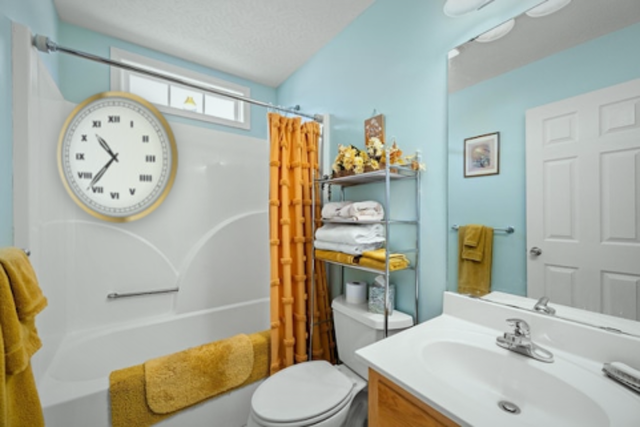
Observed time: 10:37
